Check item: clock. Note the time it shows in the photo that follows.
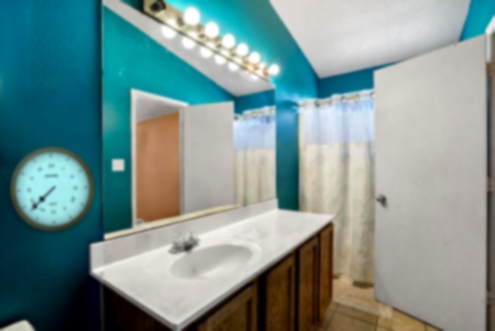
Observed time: 7:38
